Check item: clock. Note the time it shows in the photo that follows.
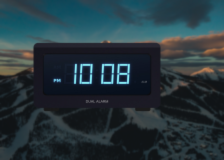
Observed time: 10:08
